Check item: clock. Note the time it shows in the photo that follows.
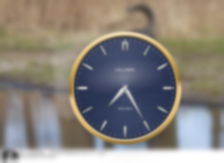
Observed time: 7:25
